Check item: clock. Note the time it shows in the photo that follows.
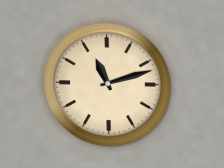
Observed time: 11:12
